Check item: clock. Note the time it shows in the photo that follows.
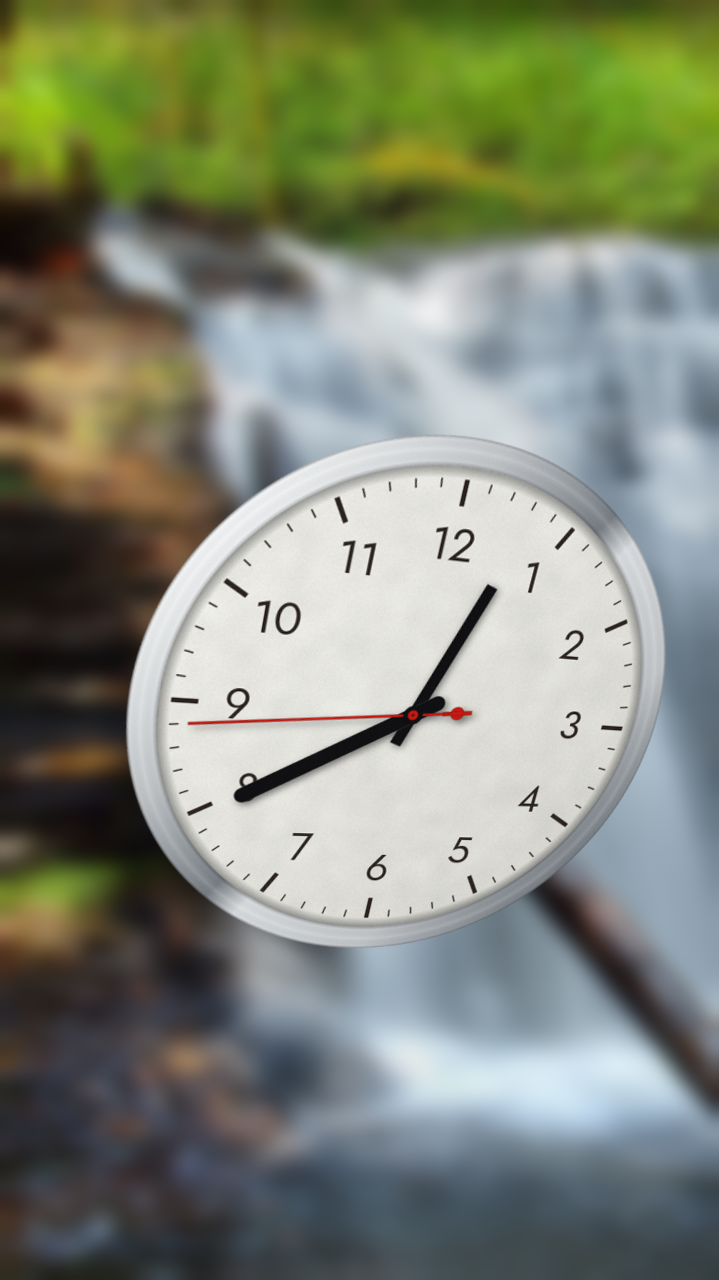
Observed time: 12:39:44
